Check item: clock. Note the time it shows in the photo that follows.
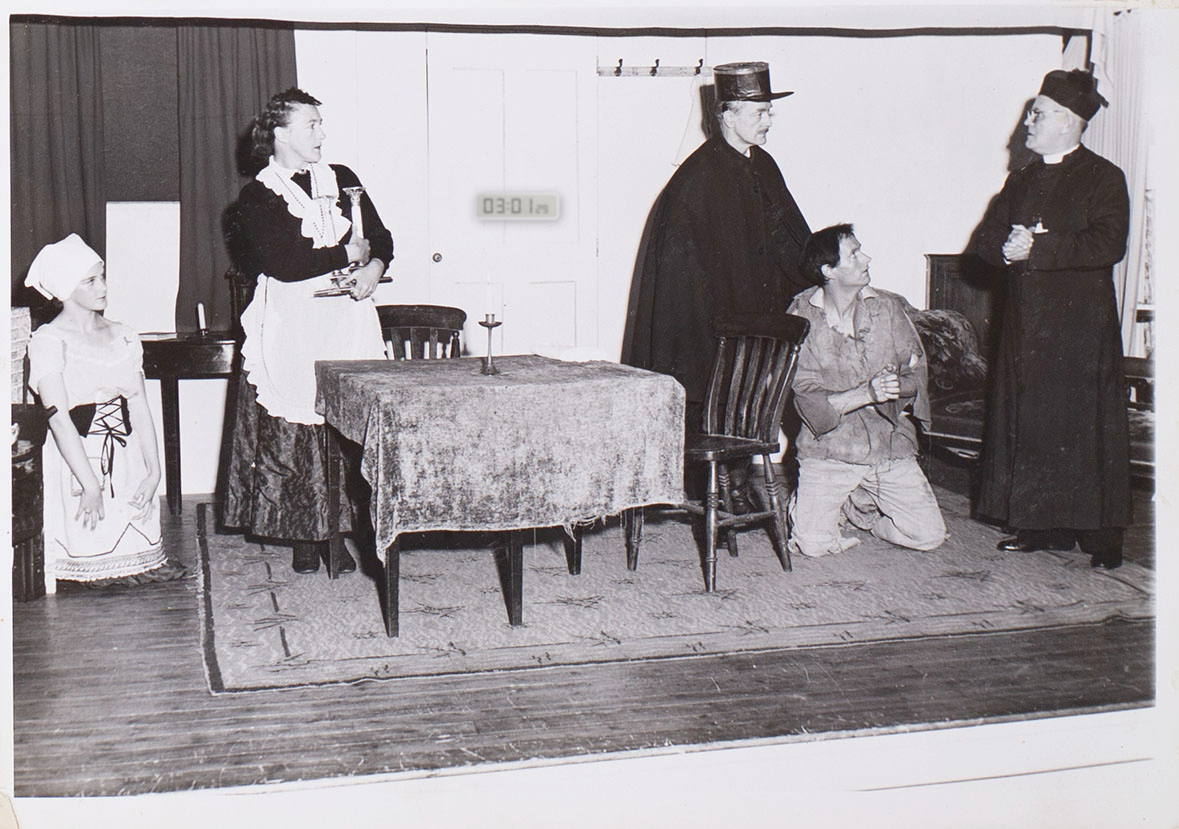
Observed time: 3:01
